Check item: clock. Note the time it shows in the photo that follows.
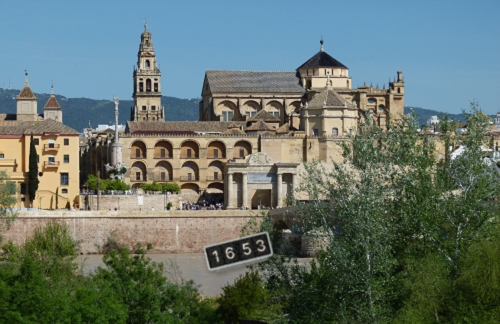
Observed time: 16:53
